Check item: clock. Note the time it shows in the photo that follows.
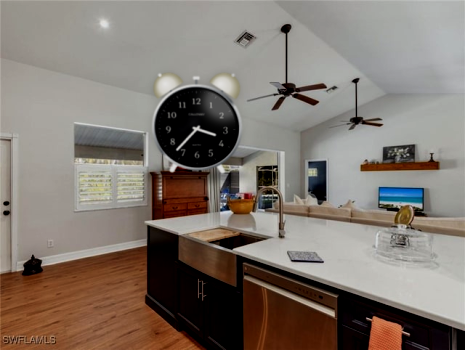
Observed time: 3:37
